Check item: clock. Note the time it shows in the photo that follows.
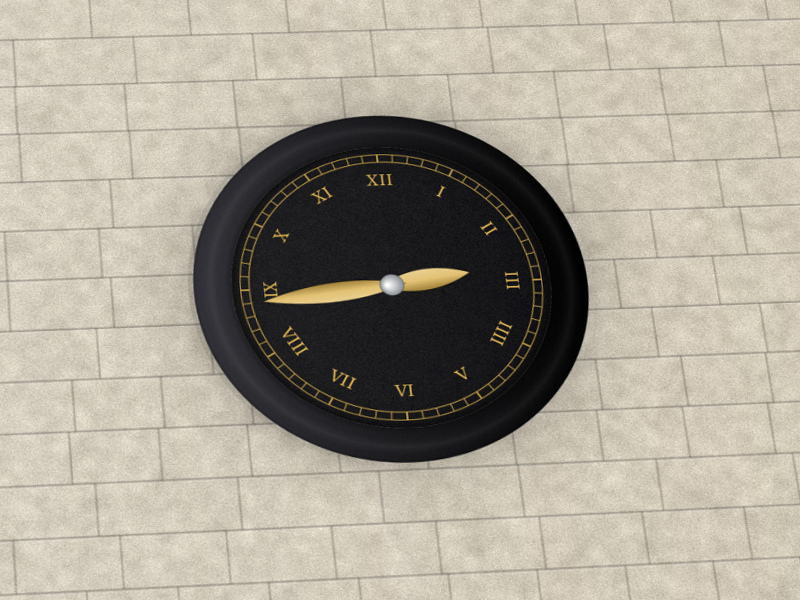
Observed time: 2:44
